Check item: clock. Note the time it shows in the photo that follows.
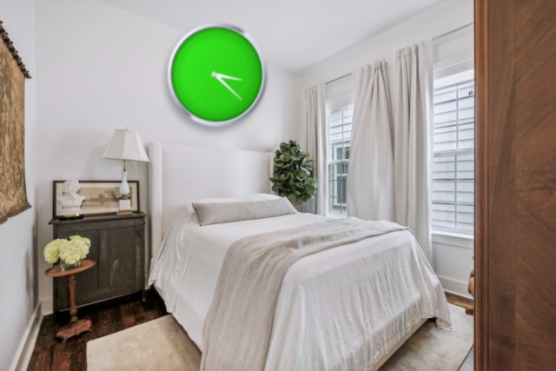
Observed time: 3:22
